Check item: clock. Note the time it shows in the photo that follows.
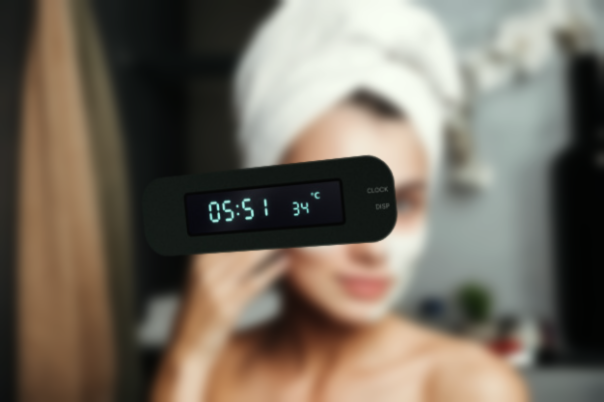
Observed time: 5:51
